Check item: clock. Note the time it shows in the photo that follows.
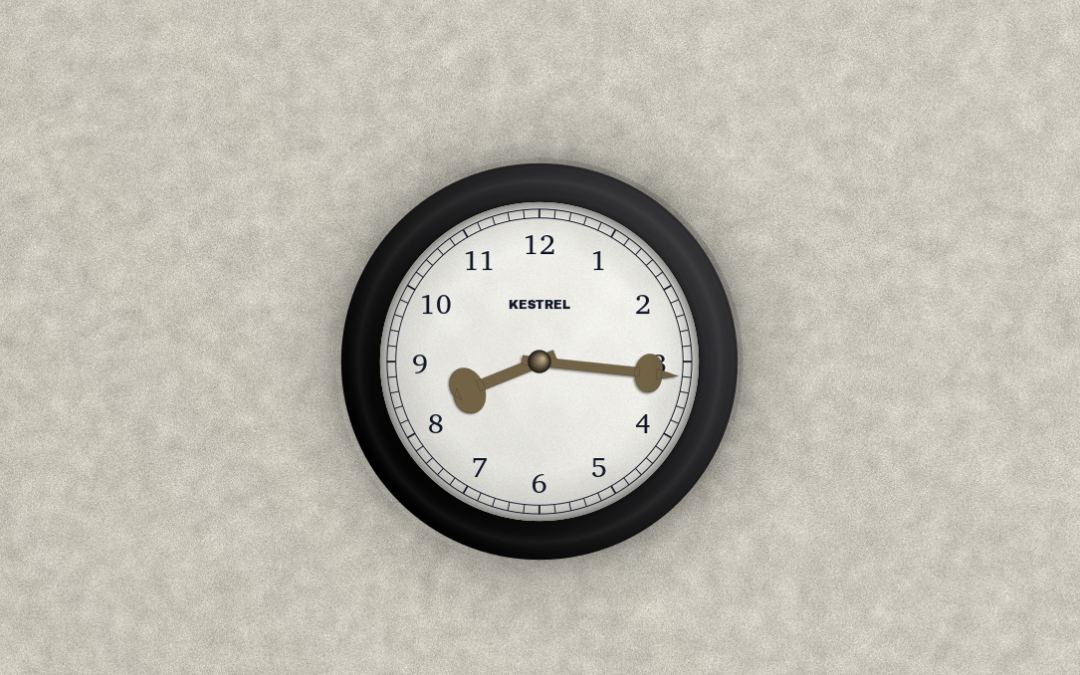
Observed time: 8:16
